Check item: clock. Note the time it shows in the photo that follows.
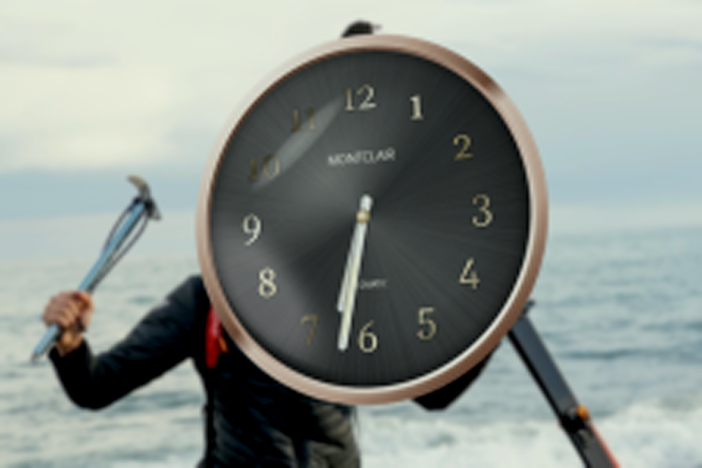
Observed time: 6:32
